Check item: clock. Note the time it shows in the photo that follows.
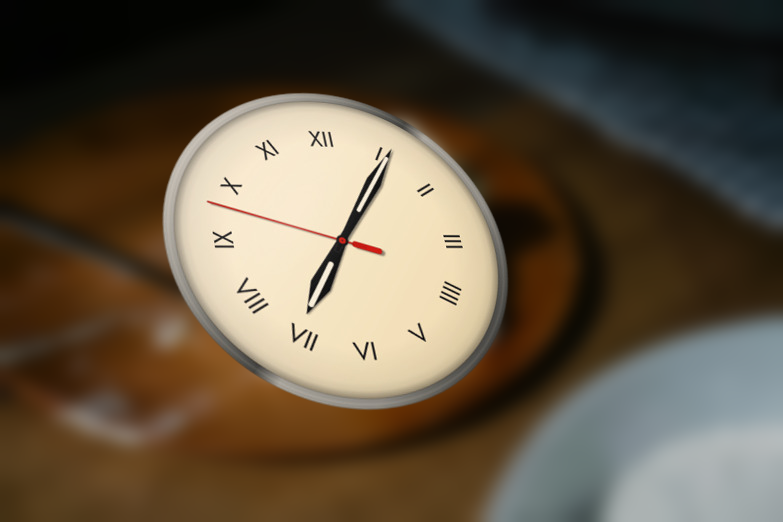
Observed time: 7:05:48
